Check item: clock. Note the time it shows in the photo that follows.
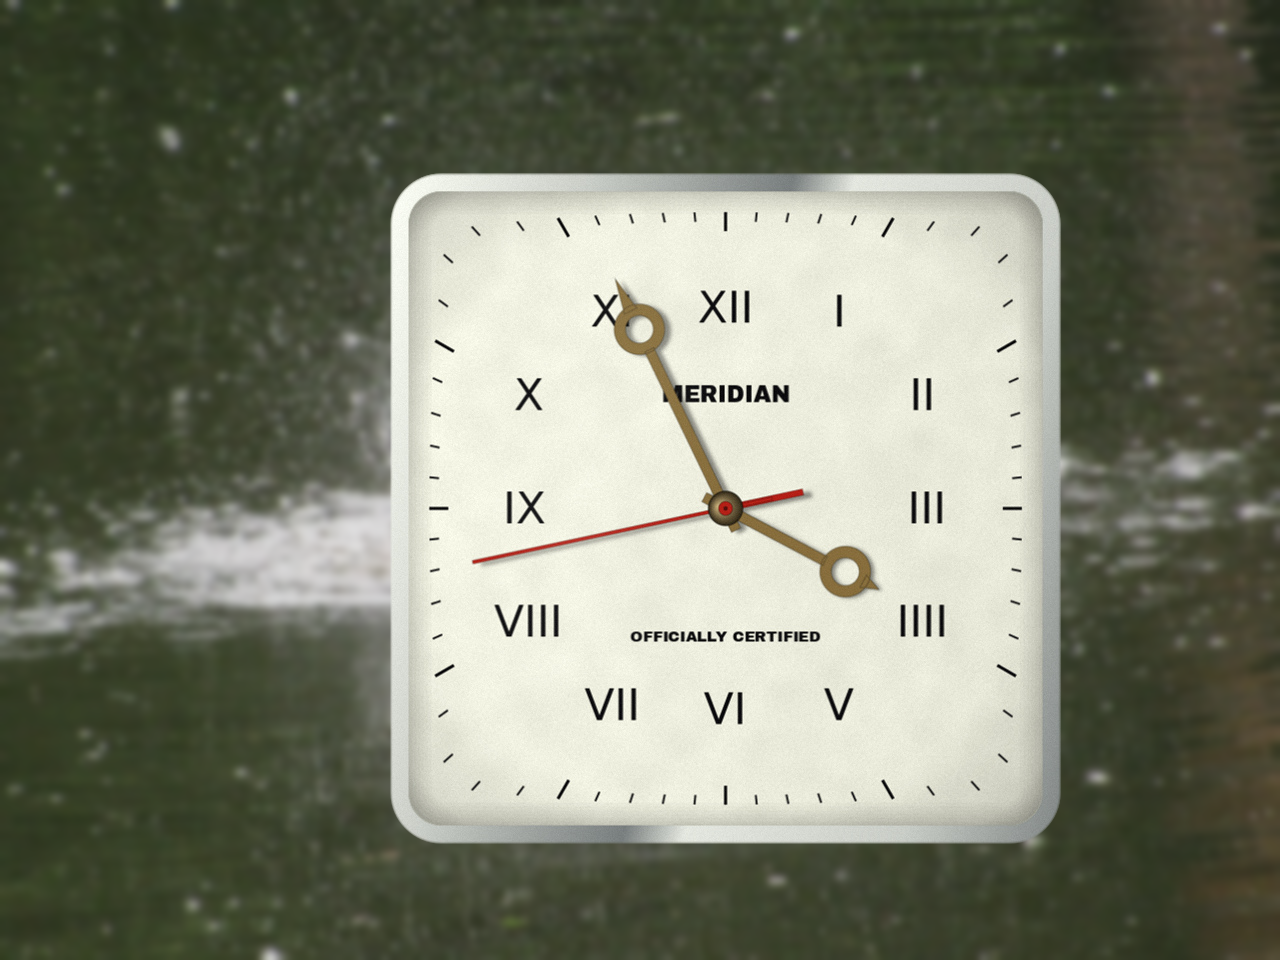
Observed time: 3:55:43
